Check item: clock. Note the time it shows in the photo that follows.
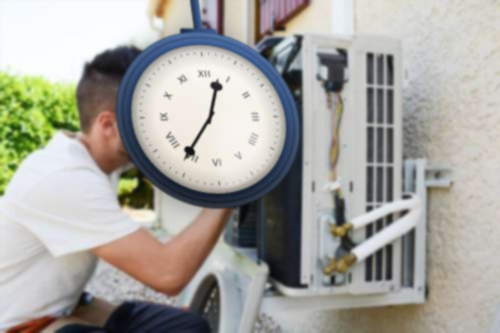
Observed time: 12:36
